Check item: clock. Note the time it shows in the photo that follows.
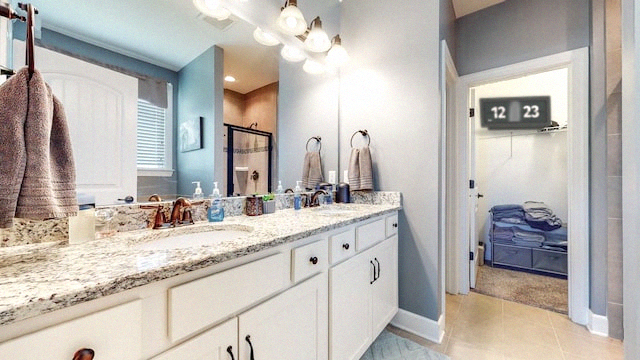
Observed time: 12:23
